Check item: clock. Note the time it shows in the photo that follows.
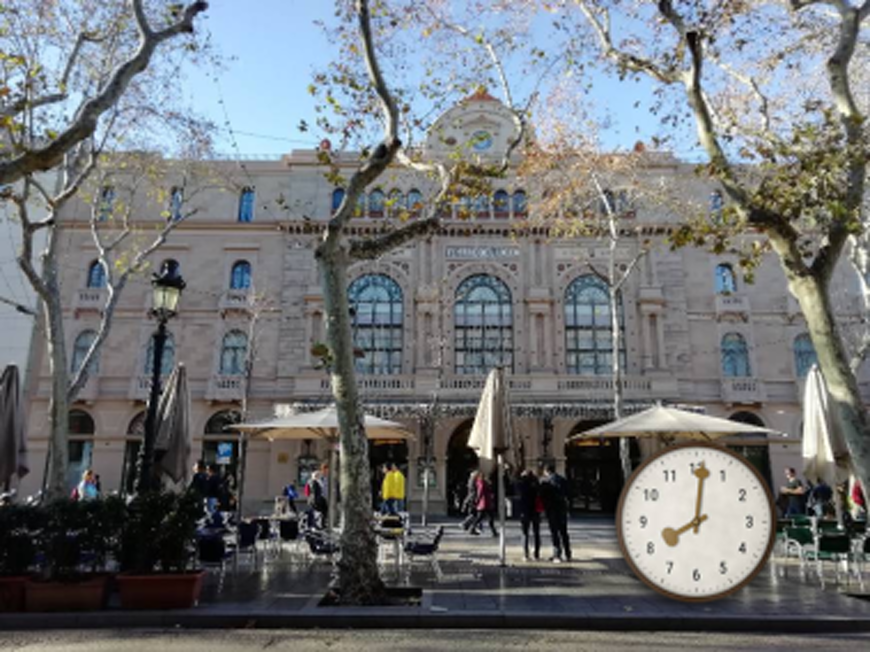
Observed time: 8:01
